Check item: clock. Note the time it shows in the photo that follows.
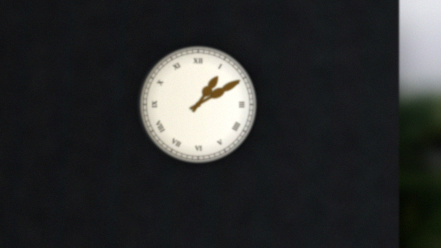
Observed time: 1:10
